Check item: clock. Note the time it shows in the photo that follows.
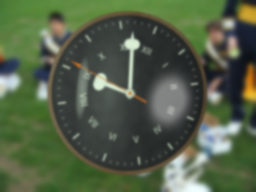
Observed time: 8:56:46
